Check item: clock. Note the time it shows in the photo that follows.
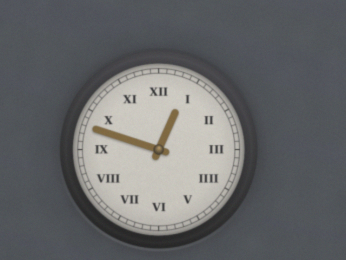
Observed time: 12:48
